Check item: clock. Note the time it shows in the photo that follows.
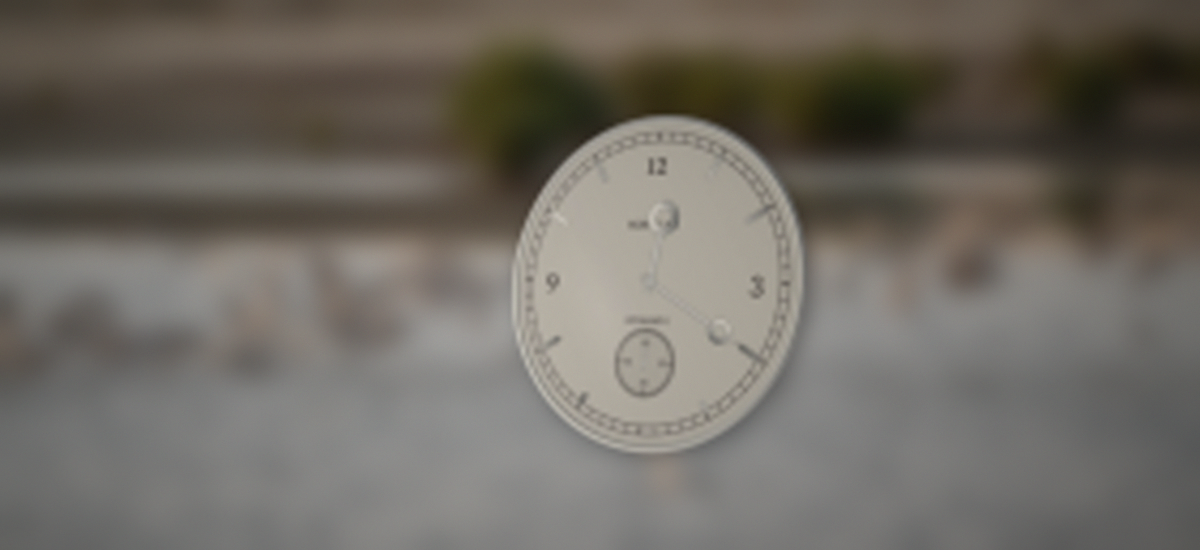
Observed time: 12:20
